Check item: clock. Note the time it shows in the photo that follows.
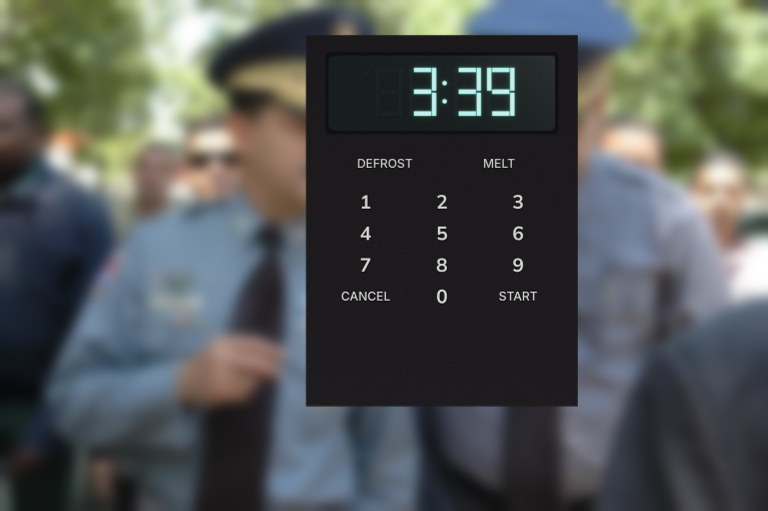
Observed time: 3:39
